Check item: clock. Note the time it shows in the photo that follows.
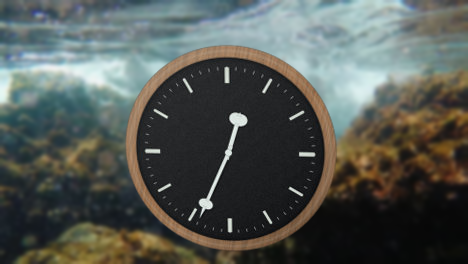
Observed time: 12:34
